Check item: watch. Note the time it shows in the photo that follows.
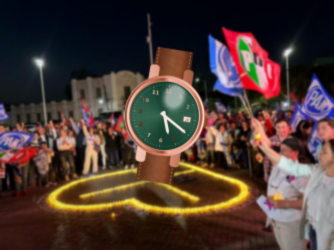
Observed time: 5:20
